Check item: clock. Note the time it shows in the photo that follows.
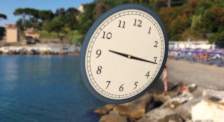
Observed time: 9:16
